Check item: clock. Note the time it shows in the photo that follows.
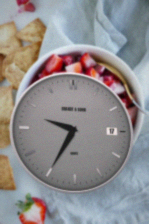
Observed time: 9:35
